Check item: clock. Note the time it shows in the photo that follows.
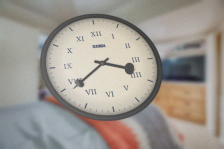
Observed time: 3:39
